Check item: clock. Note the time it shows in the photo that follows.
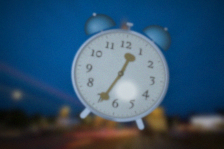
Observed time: 12:34
